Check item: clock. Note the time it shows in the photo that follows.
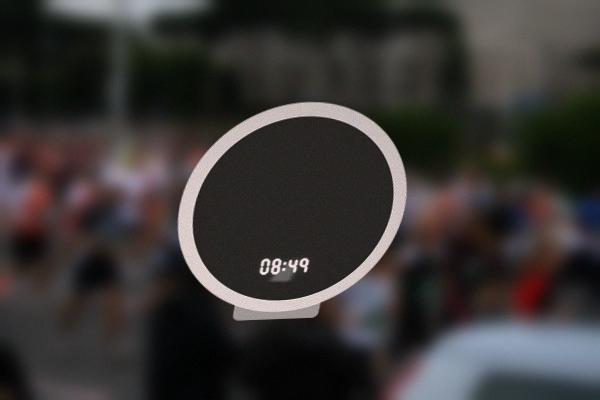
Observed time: 8:49
